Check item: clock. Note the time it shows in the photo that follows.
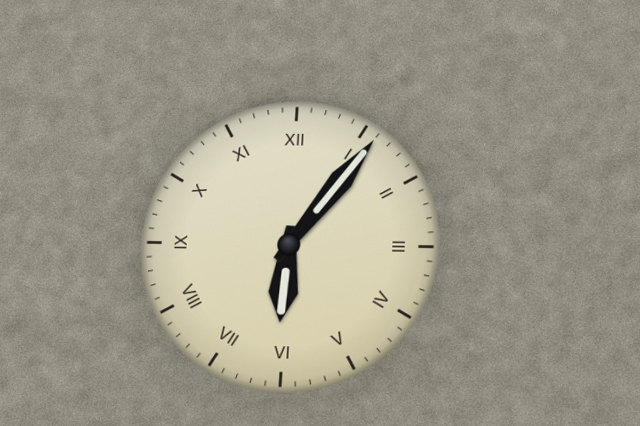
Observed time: 6:06
